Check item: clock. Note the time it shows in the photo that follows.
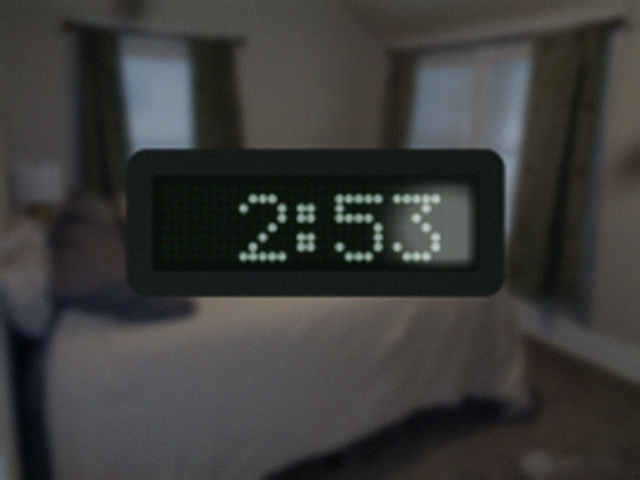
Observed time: 2:53
